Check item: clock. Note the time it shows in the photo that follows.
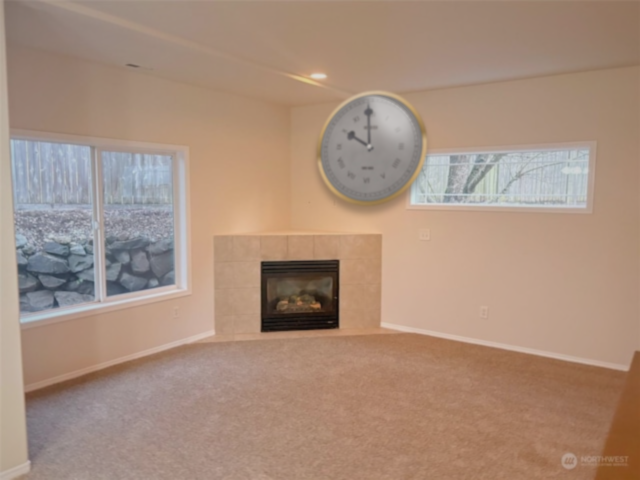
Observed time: 9:59
